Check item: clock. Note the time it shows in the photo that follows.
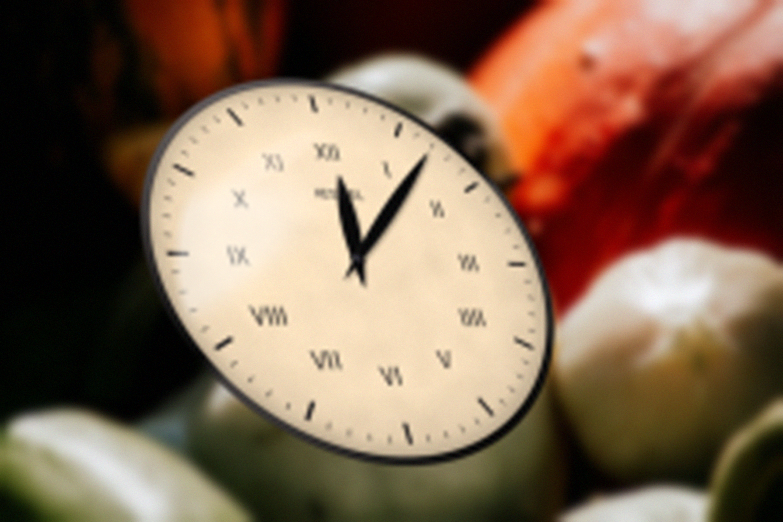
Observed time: 12:07
